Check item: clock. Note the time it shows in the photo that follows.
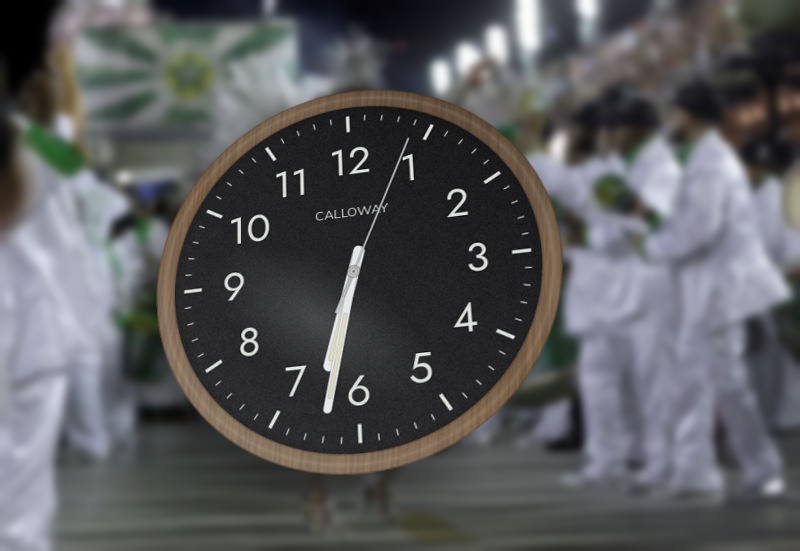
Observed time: 6:32:04
